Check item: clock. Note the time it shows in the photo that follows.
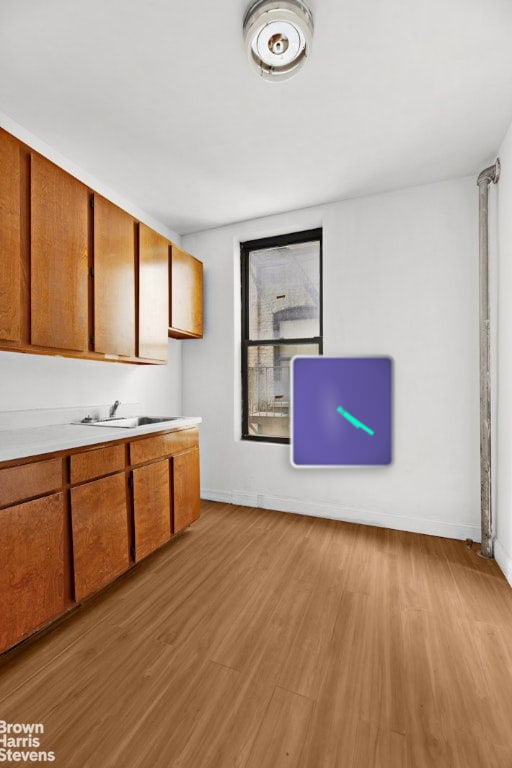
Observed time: 4:21
